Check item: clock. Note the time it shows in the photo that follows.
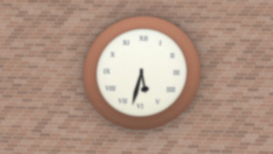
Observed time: 5:32
